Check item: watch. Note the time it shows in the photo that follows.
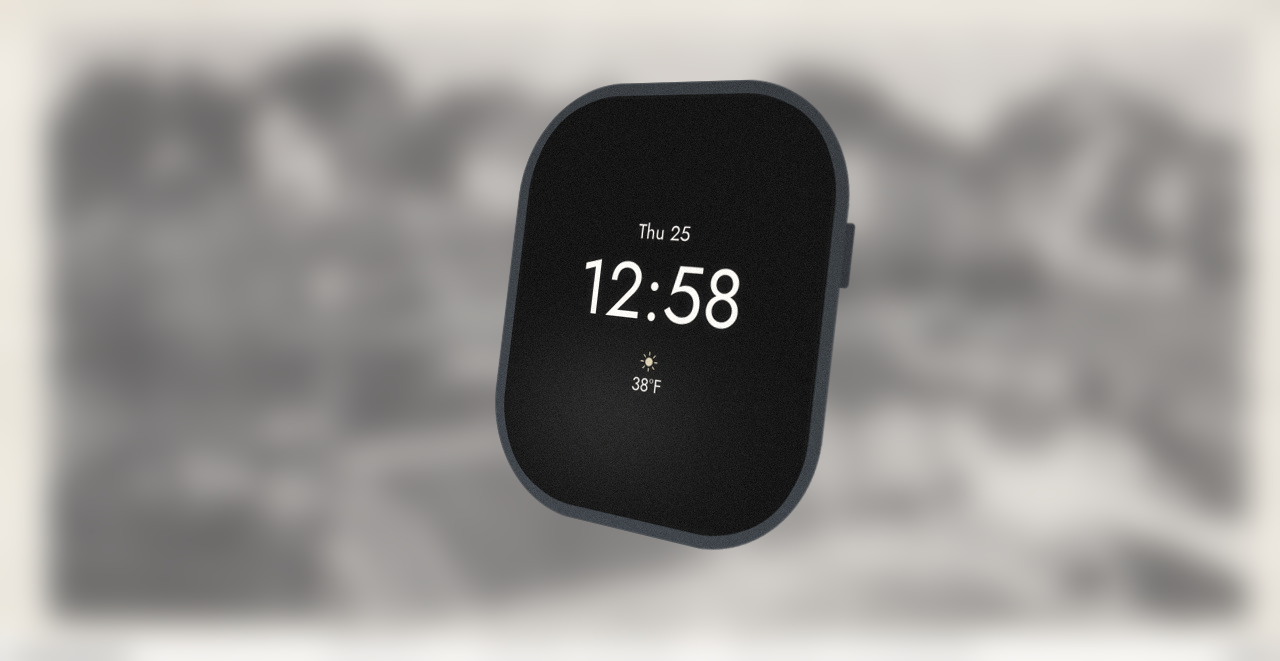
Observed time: 12:58
